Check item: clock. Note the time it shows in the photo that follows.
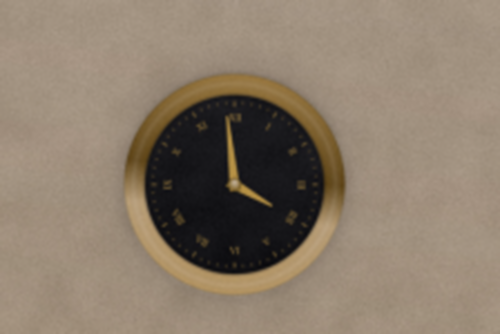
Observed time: 3:59
